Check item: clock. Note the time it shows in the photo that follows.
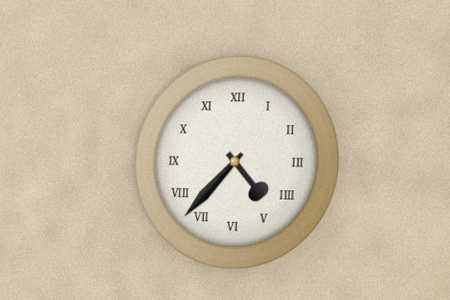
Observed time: 4:37
